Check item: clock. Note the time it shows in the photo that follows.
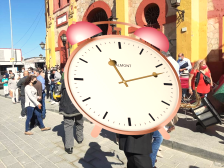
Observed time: 11:12
